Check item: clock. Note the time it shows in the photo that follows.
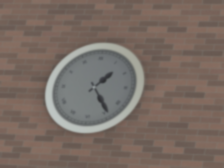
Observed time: 1:24
